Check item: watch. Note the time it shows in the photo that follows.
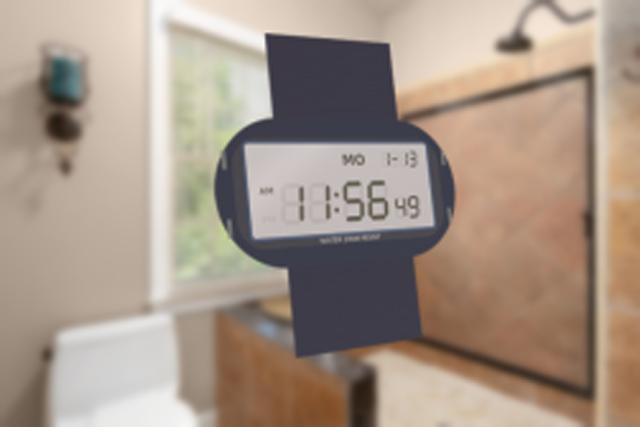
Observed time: 11:56:49
